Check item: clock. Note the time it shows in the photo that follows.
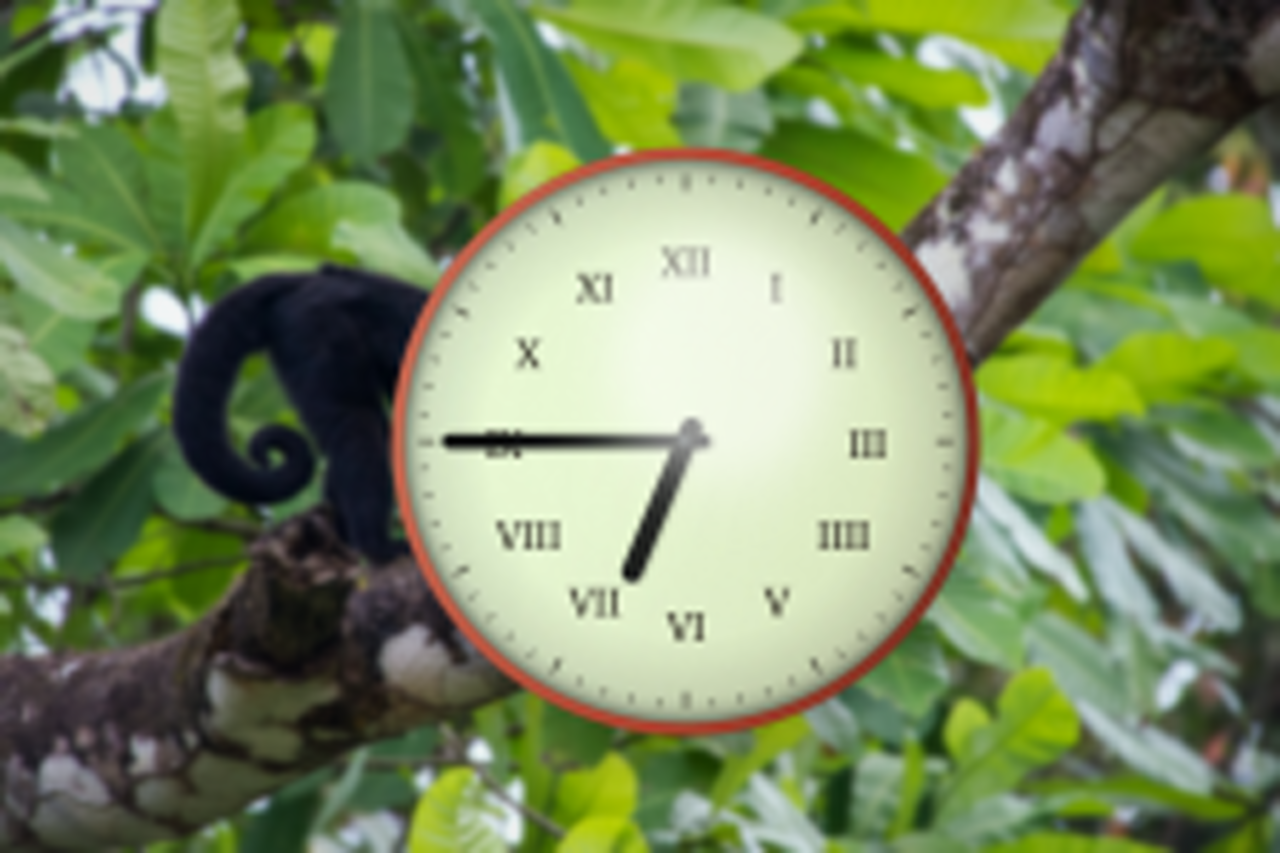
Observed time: 6:45
